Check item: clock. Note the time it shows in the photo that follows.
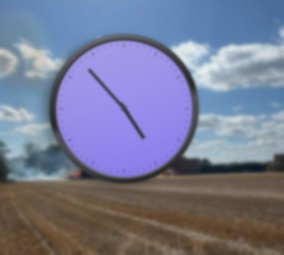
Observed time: 4:53
